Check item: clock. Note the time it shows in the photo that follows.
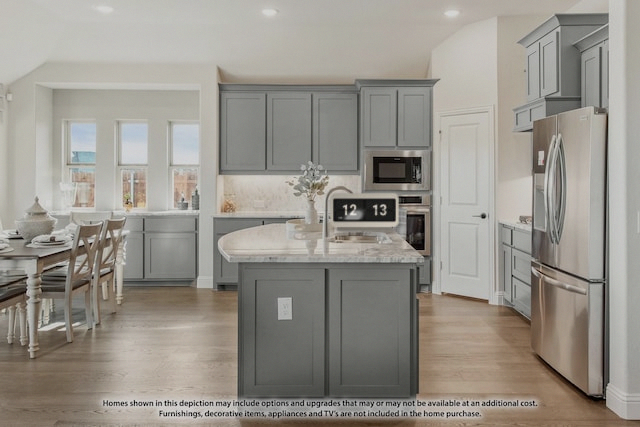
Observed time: 12:13
